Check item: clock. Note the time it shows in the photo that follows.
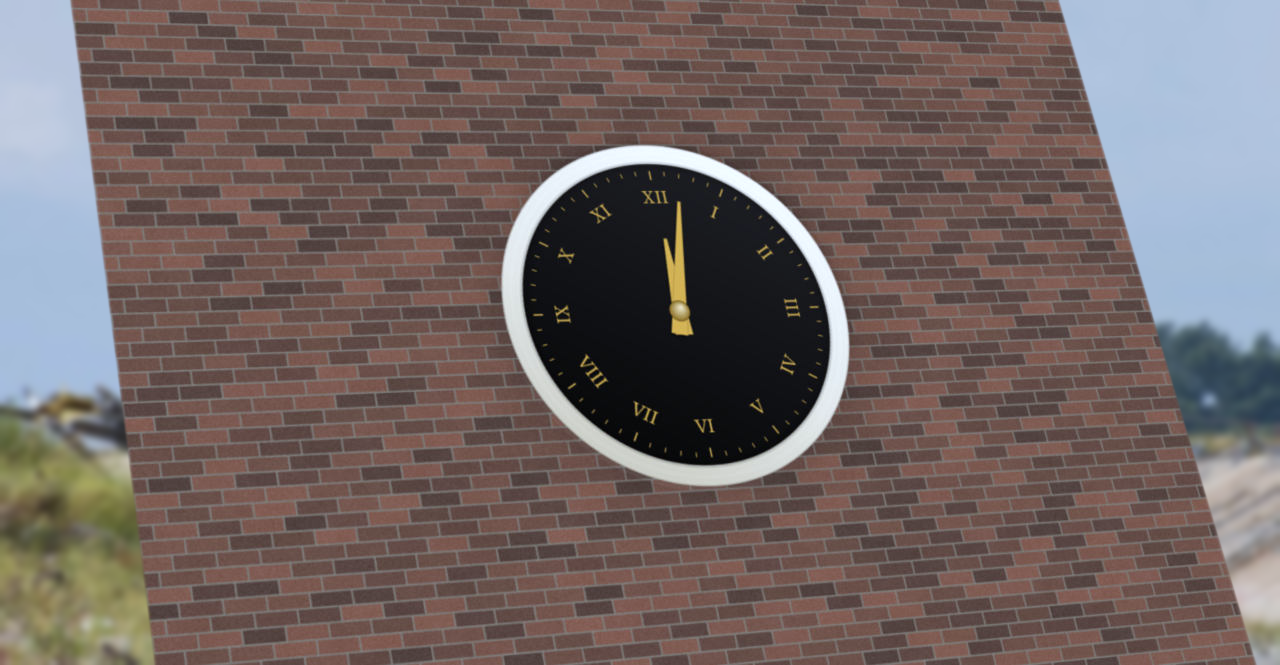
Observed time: 12:02
